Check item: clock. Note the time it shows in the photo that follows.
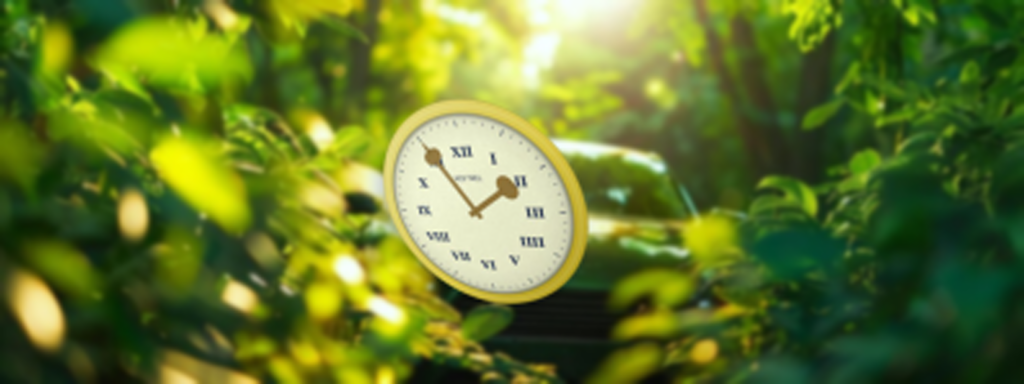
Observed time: 1:55
